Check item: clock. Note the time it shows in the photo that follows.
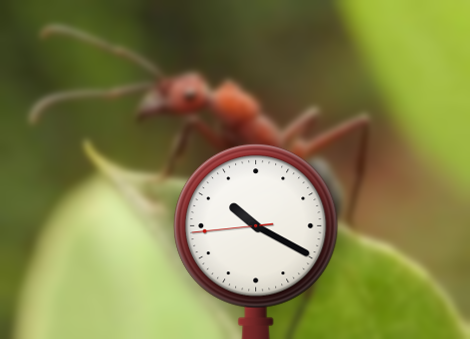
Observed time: 10:19:44
